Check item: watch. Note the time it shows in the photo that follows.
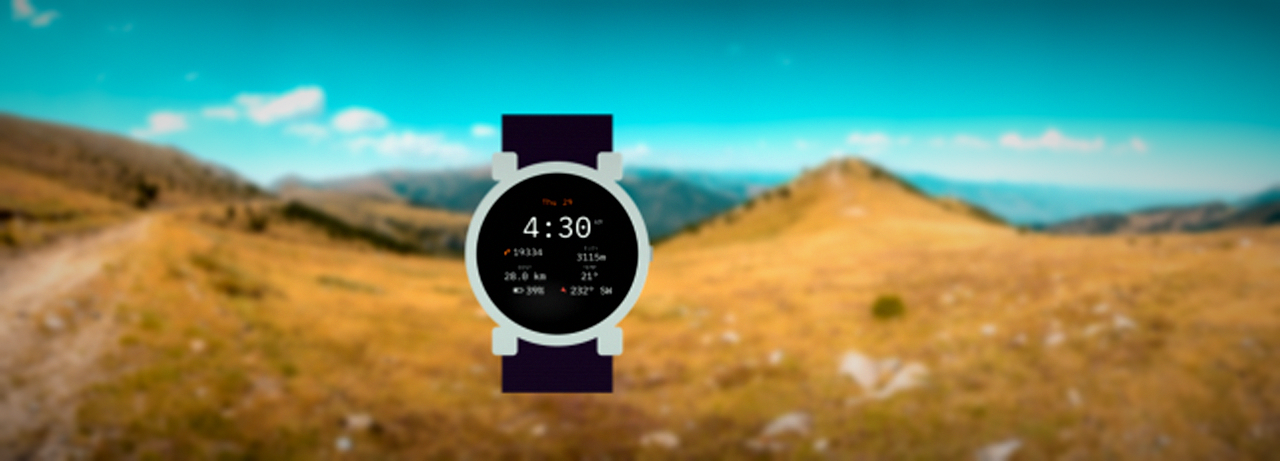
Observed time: 4:30
